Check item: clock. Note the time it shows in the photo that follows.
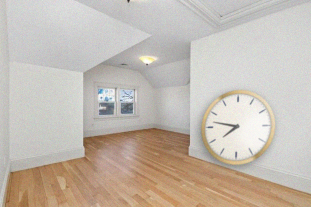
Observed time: 7:47
